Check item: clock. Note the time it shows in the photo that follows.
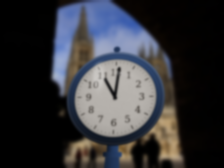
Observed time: 11:01
